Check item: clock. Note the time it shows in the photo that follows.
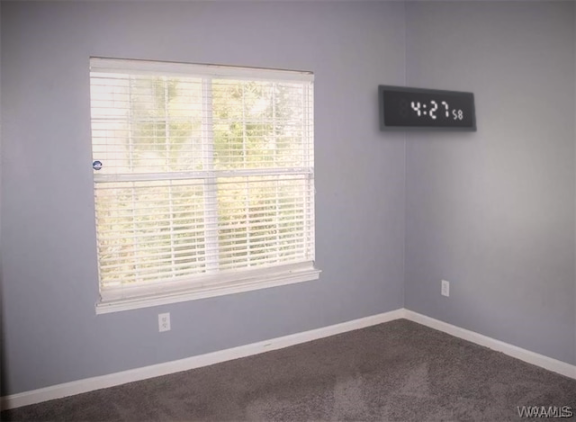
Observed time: 4:27:58
